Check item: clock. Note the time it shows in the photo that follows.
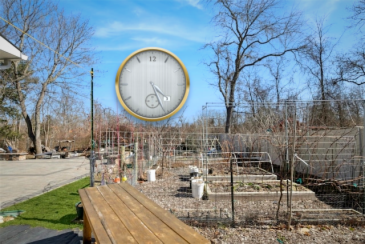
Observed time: 4:26
